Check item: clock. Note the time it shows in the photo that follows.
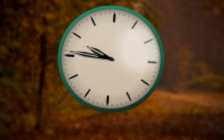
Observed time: 9:46
